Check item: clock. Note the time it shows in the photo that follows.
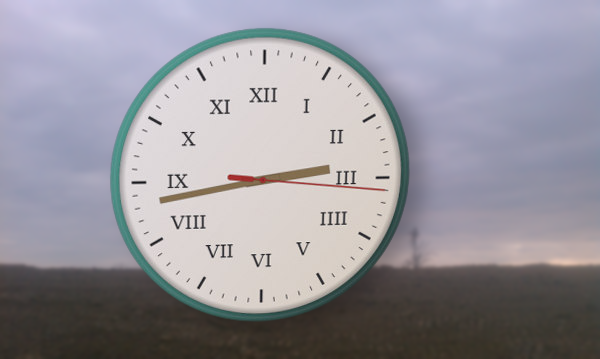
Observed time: 2:43:16
